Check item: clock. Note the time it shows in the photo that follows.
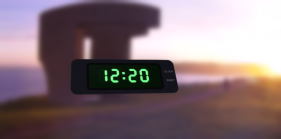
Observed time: 12:20
